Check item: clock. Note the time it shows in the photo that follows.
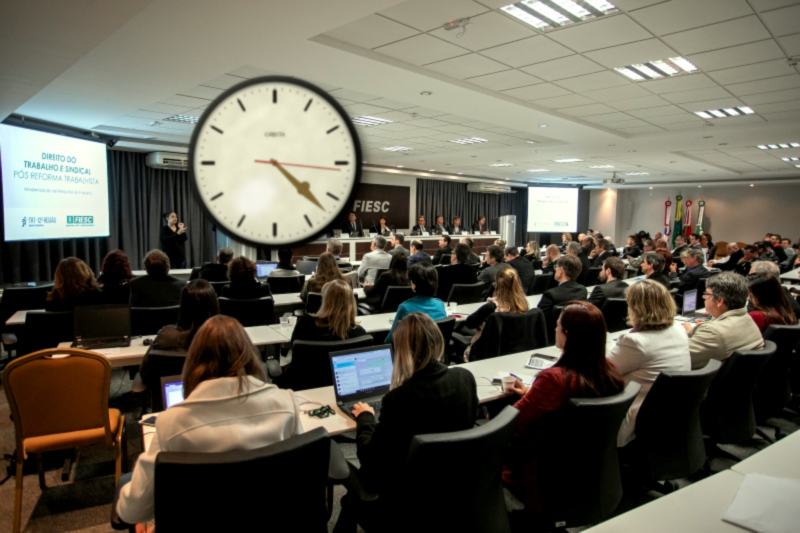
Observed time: 4:22:16
